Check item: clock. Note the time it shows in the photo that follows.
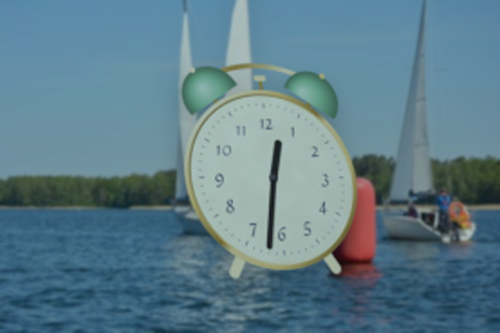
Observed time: 12:32
